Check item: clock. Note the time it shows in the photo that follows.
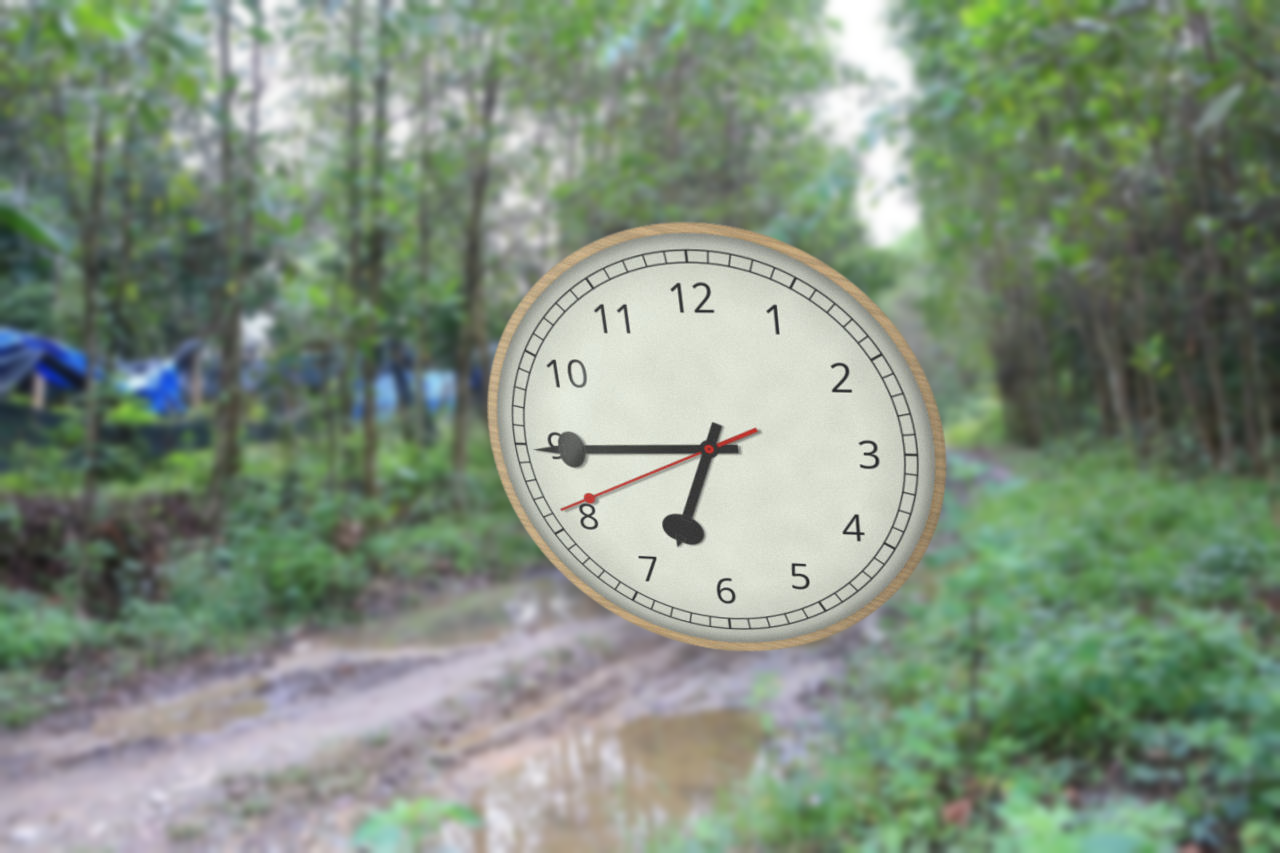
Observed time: 6:44:41
